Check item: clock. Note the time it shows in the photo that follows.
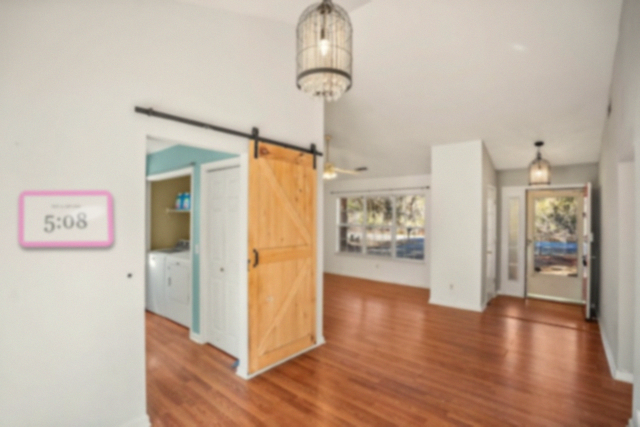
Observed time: 5:08
